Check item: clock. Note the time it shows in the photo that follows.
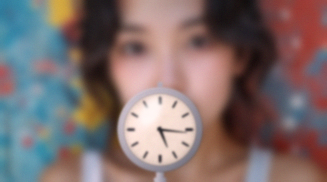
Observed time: 5:16
